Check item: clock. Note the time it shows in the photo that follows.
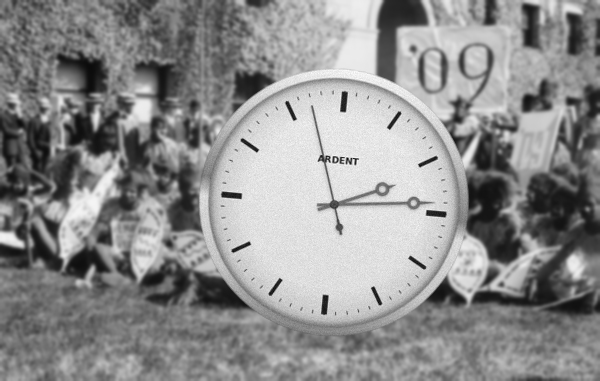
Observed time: 2:13:57
